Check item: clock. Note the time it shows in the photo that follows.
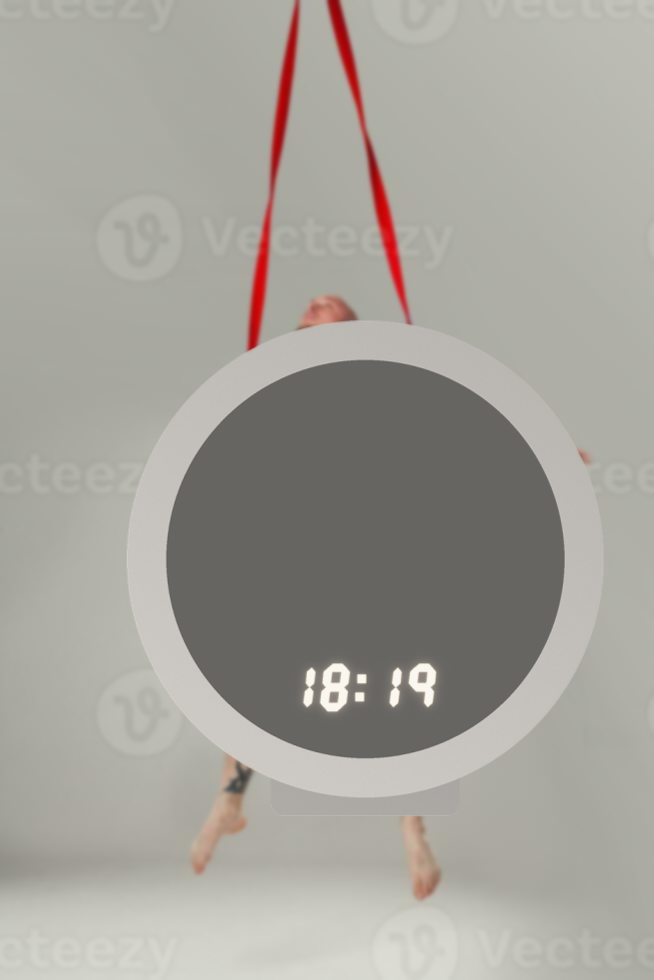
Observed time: 18:19
